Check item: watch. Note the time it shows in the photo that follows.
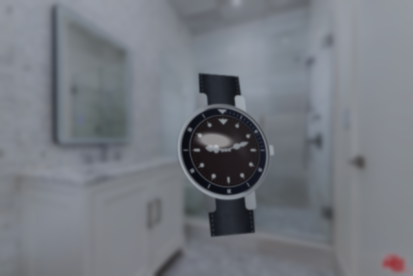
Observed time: 9:12
